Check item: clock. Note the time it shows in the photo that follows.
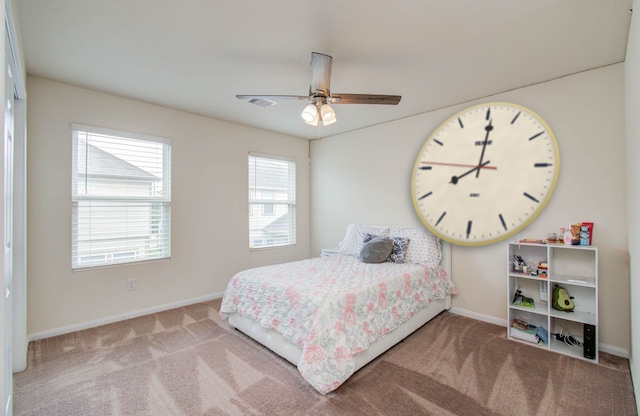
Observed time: 8:00:46
